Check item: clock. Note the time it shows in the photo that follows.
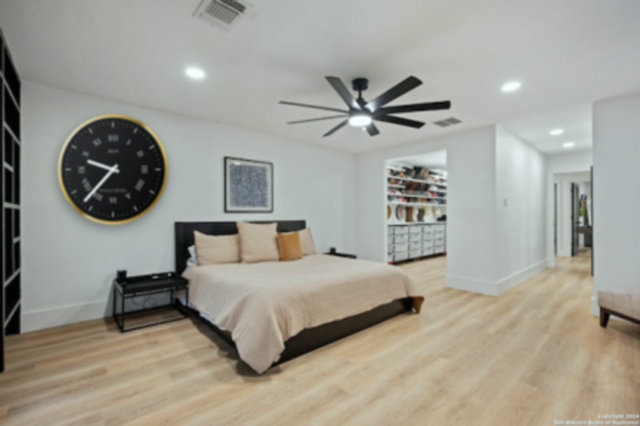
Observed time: 9:37
